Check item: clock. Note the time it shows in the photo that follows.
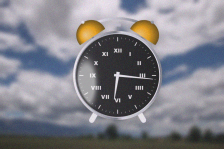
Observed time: 6:16
